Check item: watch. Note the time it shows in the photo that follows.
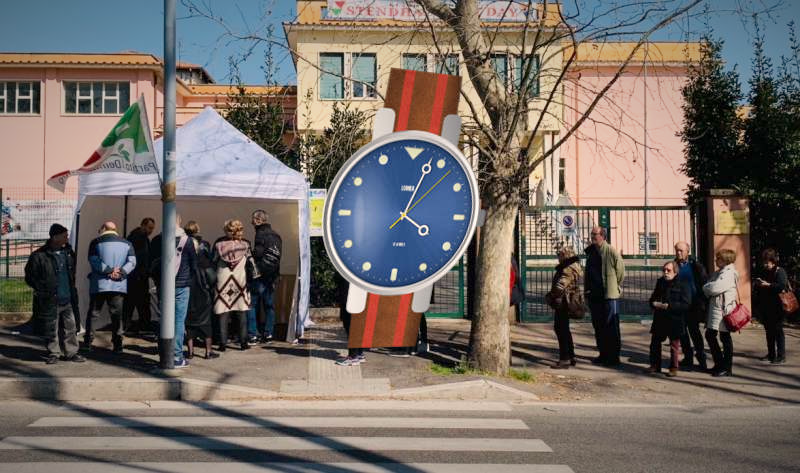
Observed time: 4:03:07
